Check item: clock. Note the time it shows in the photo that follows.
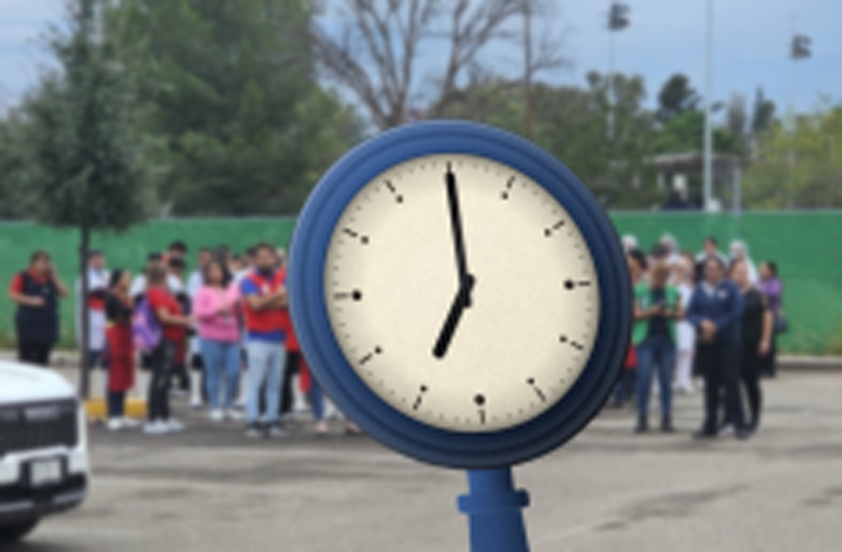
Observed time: 7:00
